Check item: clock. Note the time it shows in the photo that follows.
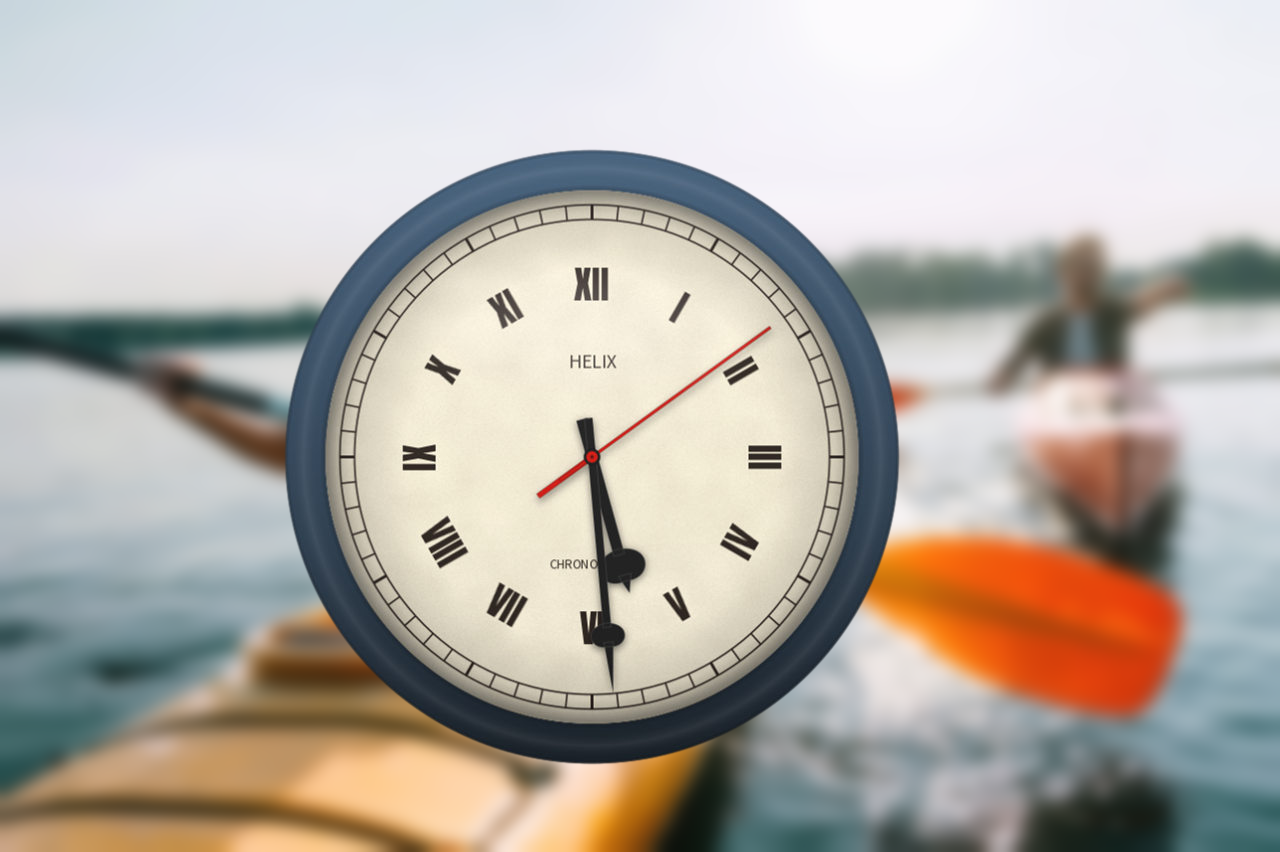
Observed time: 5:29:09
